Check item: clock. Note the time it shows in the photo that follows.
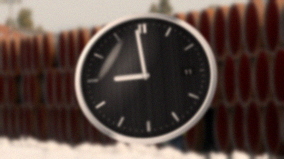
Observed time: 8:59
